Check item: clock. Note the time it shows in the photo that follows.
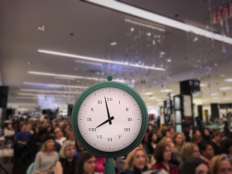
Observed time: 7:58
